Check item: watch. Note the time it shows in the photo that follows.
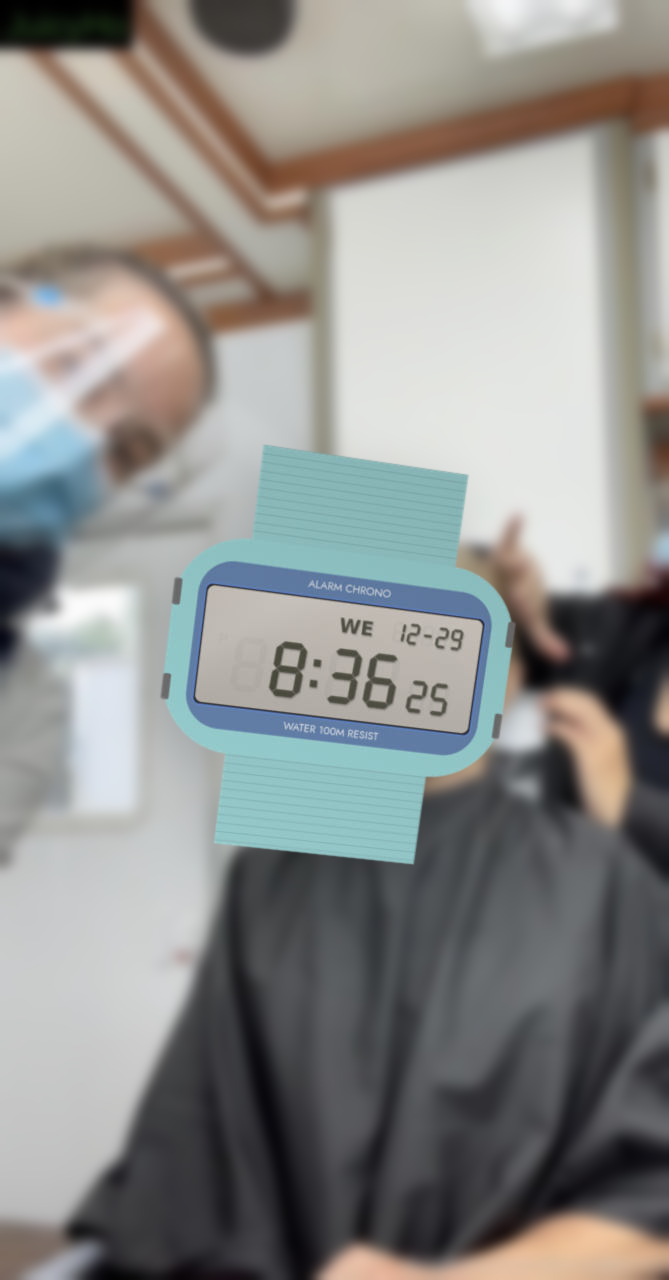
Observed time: 8:36:25
